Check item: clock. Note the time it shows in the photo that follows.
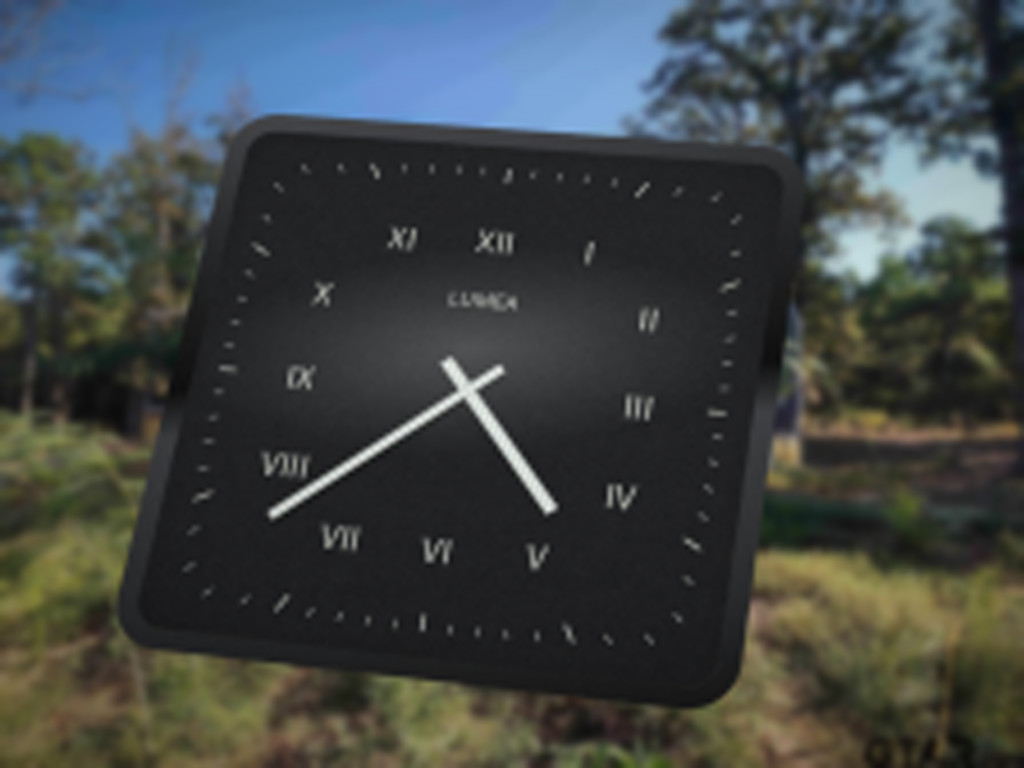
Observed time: 4:38
